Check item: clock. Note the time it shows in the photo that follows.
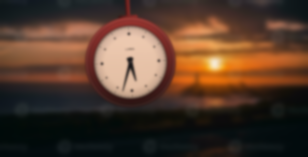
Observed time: 5:33
